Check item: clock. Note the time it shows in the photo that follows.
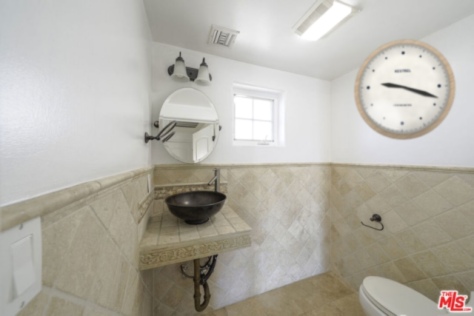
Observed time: 9:18
